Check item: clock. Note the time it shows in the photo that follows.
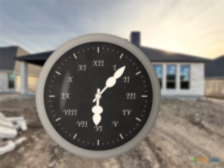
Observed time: 6:07
